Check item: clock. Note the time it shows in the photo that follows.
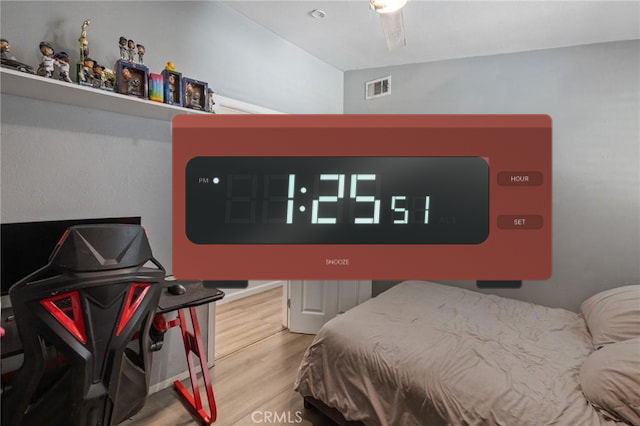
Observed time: 1:25:51
